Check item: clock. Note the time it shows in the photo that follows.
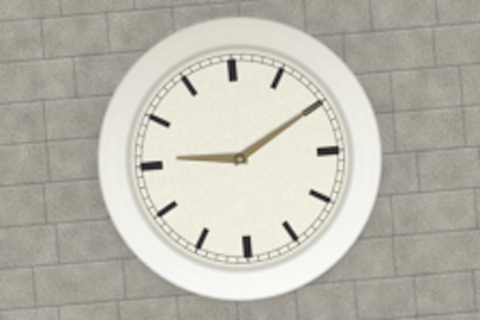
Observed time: 9:10
